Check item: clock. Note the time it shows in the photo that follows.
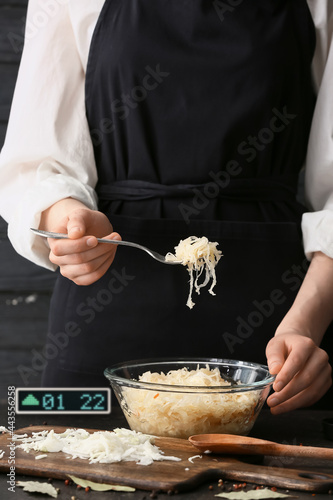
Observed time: 1:22
